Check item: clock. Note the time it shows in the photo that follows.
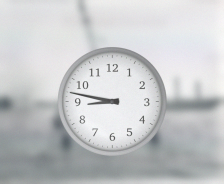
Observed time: 8:47
